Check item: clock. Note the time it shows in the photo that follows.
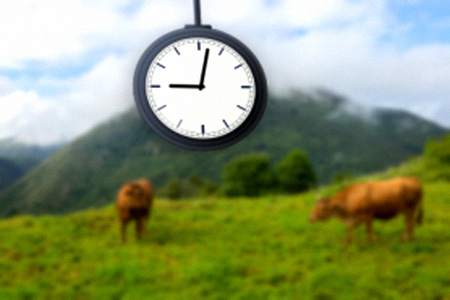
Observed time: 9:02
